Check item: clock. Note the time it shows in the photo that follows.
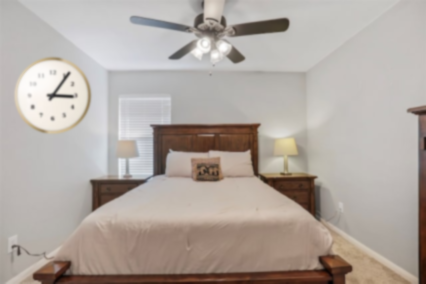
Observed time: 3:06
